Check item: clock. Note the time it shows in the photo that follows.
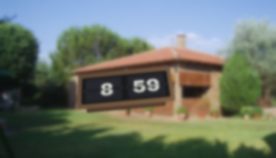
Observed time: 8:59
